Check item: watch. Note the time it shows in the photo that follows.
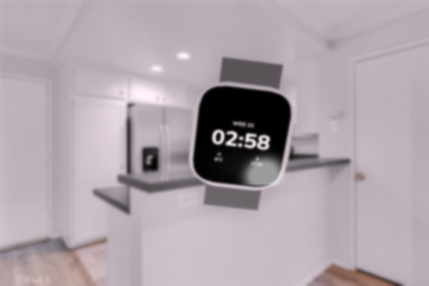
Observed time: 2:58
